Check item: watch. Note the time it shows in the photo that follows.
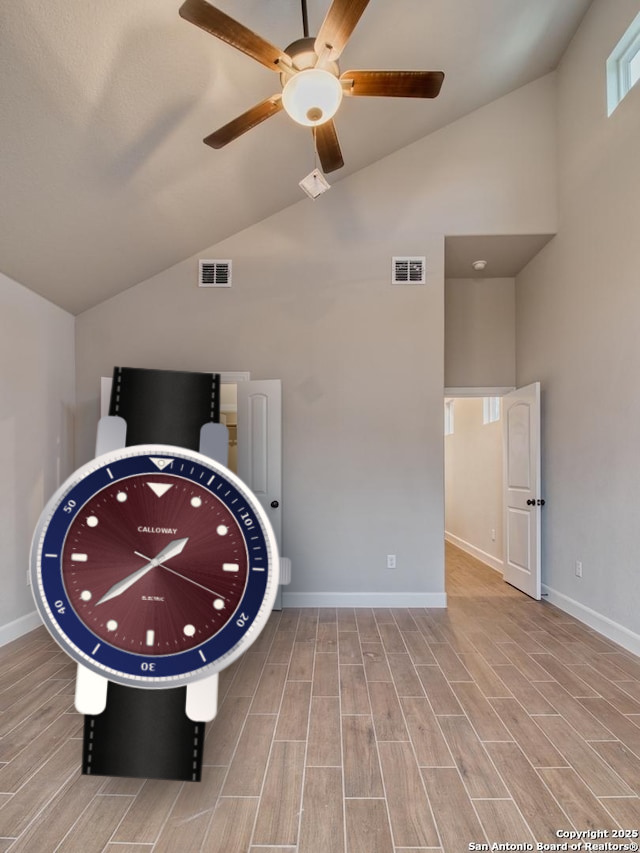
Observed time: 1:38:19
